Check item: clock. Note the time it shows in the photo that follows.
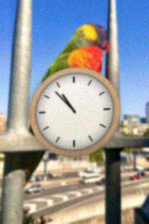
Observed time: 10:53
